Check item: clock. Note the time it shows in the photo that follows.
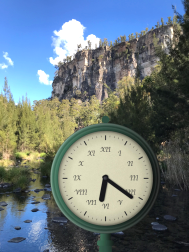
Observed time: 6:21
